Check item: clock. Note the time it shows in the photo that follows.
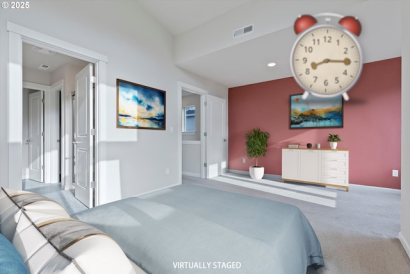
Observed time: 8:15
